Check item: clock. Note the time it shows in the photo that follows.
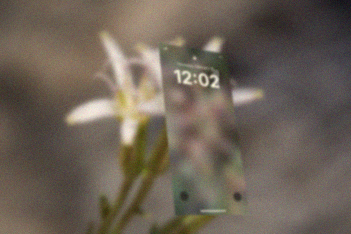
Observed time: 12:02
